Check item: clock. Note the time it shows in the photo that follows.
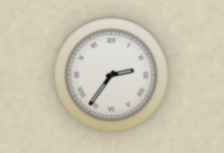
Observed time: 2:36
